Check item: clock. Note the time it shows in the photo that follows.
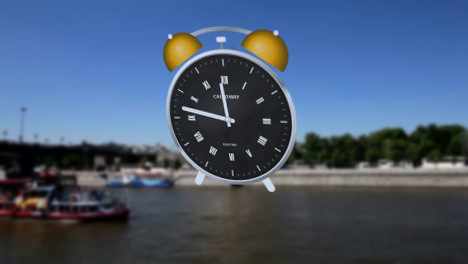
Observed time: 11:47
